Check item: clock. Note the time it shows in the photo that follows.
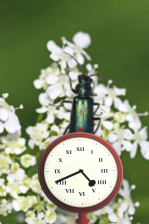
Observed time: 4:41
